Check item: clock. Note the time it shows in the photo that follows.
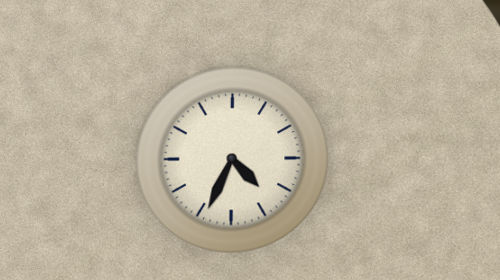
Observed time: 4:34
